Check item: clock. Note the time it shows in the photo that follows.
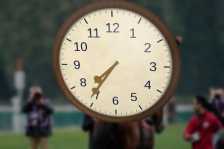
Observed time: 7:36
